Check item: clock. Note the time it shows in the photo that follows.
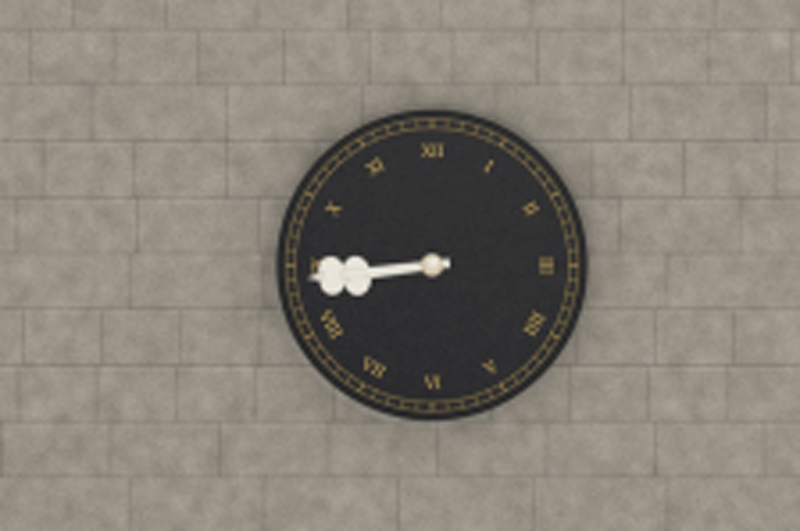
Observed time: 8:44
